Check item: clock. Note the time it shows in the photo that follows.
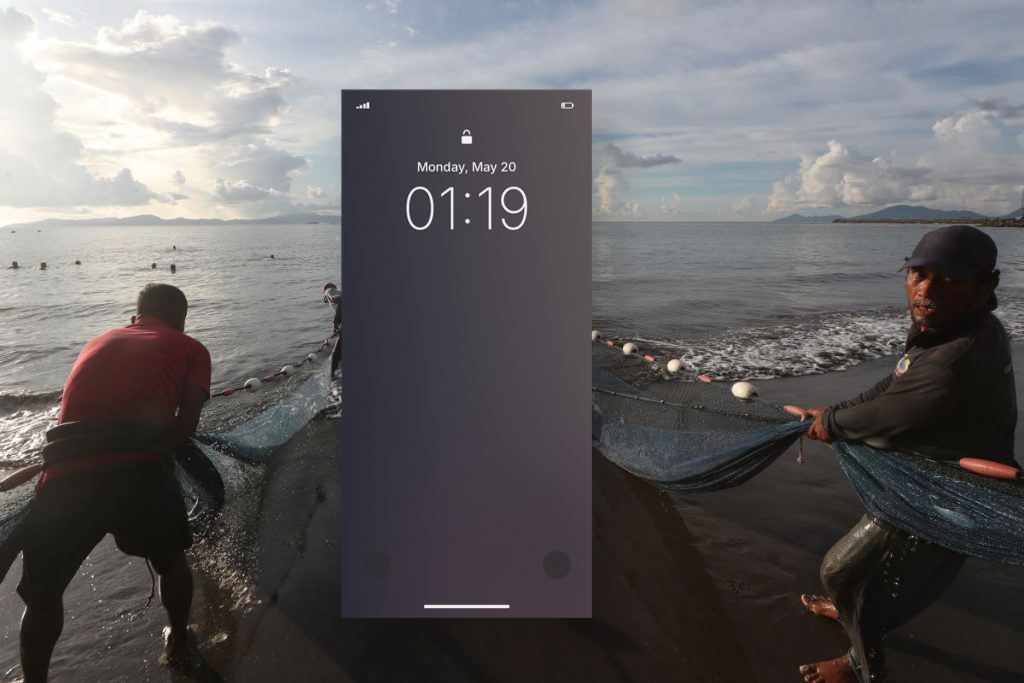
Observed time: 1:19
